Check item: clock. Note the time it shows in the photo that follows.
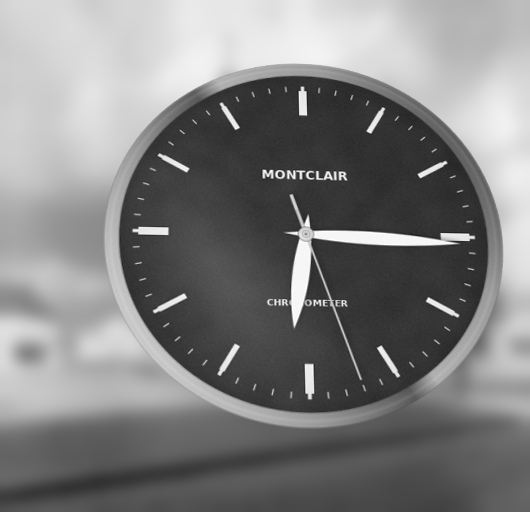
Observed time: 6:15:27
